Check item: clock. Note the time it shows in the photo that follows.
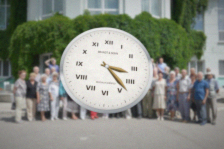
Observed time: 3:23
